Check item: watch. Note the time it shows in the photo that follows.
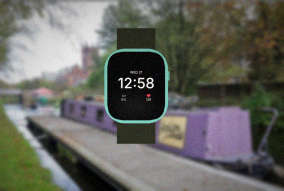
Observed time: 12:58
